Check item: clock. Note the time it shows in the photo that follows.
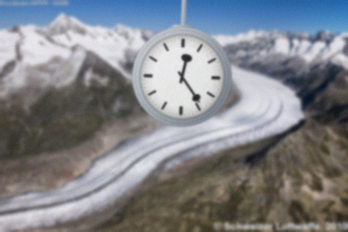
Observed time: 12:24
